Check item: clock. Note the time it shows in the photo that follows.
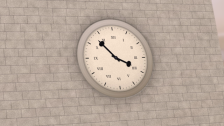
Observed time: 3:53
